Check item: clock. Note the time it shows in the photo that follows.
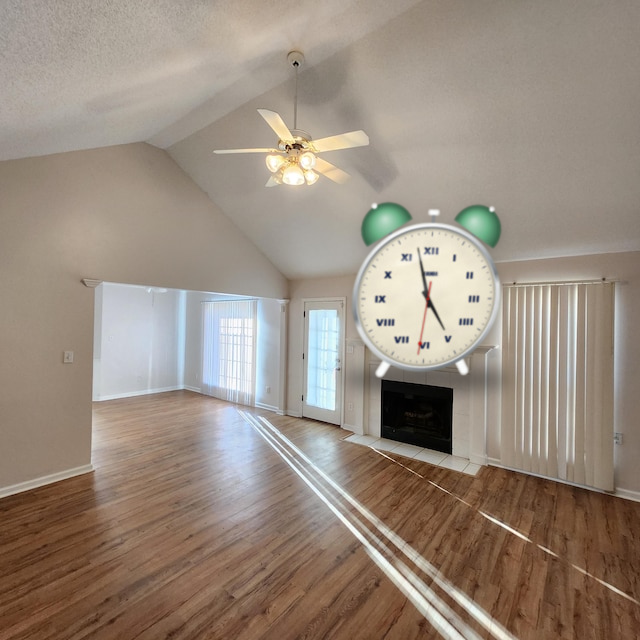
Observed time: 4:57:31
